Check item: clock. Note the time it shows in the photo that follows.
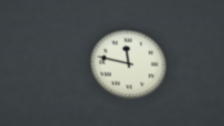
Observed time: 11:47
